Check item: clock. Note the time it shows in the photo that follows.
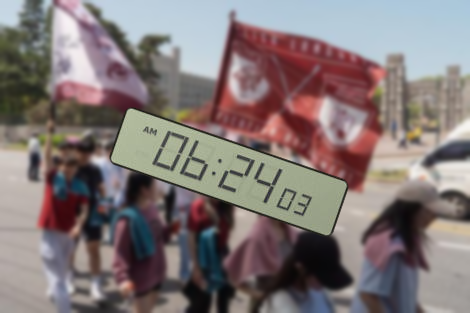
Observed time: 6:24:03
